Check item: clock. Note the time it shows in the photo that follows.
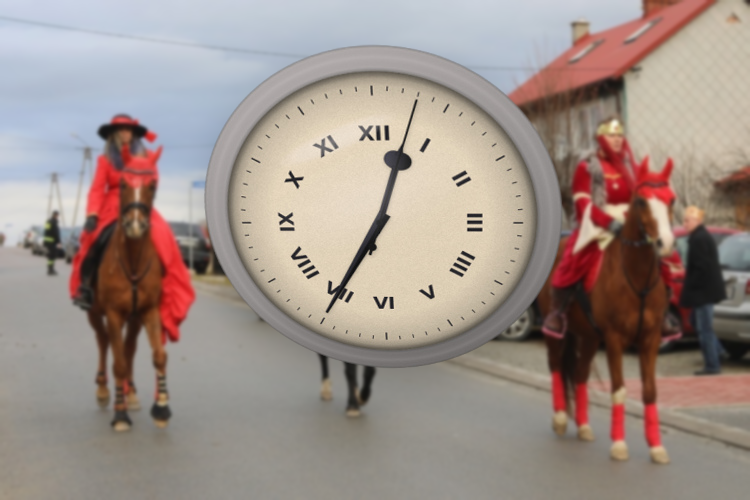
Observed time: 12:35:03
